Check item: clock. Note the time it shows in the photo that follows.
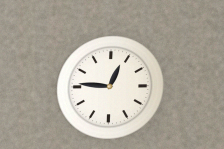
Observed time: 12:46
